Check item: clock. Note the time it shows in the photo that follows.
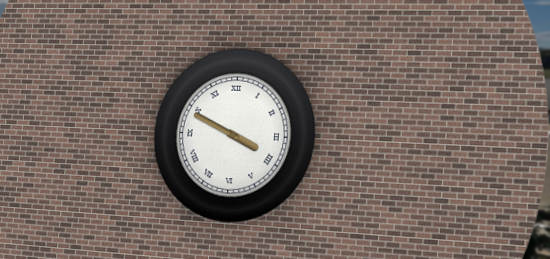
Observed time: 3:49
